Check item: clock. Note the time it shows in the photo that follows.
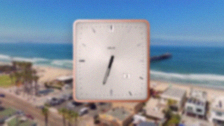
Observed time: 6:33
